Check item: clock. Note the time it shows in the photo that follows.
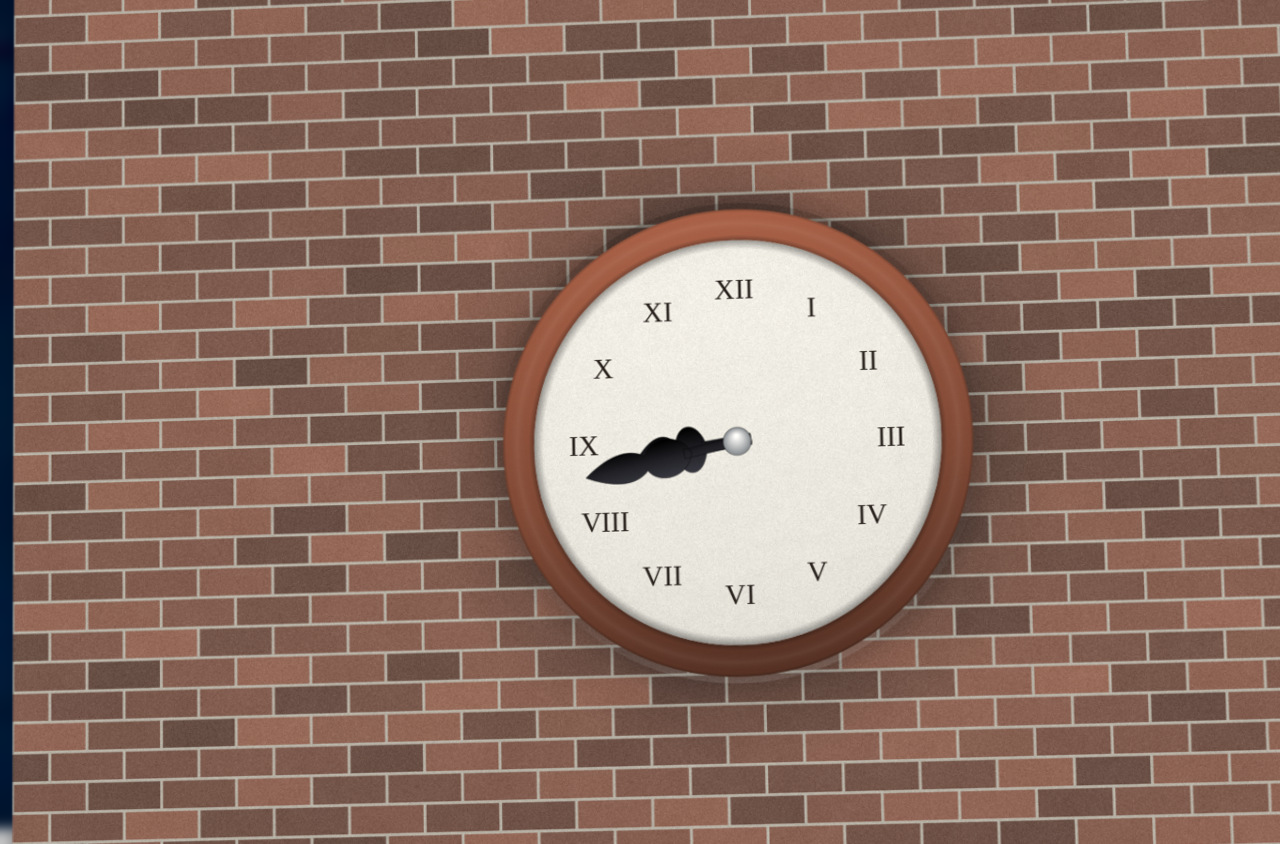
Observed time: 8:43
